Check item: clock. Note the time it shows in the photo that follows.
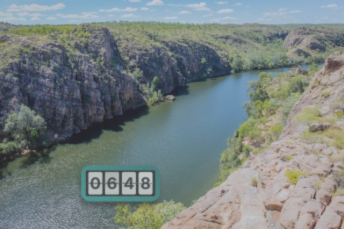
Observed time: 6:48
